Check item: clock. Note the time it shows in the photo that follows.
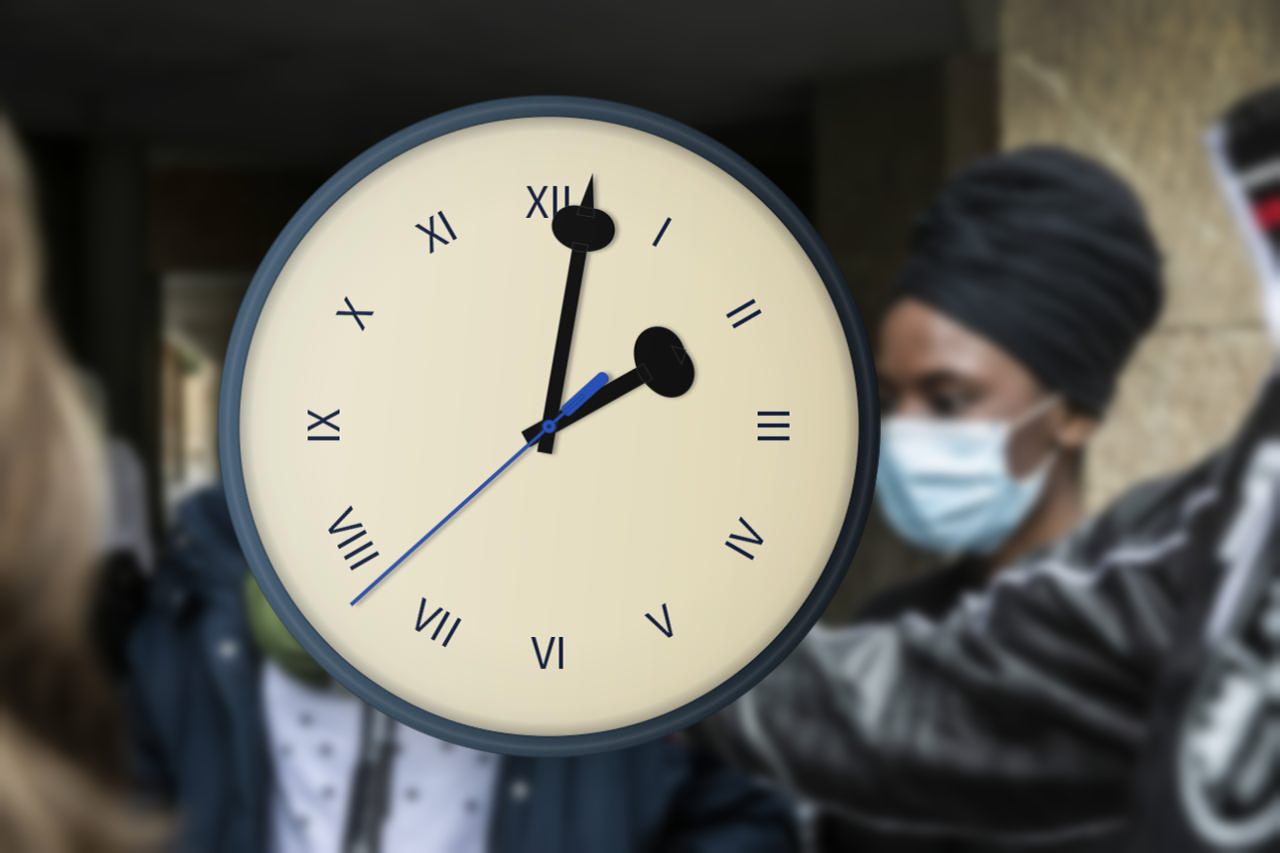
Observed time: 2:01:38
